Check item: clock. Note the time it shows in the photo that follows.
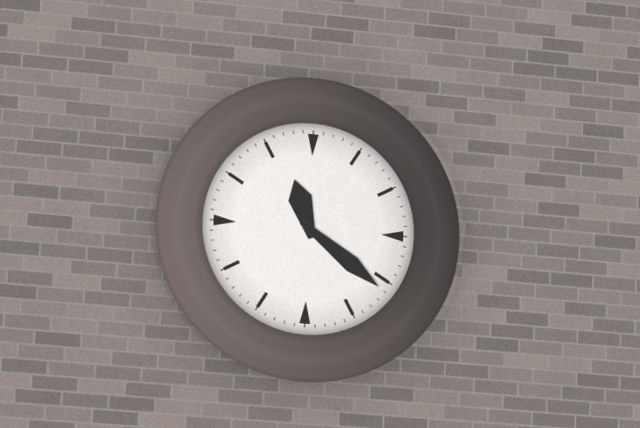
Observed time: 11:21
